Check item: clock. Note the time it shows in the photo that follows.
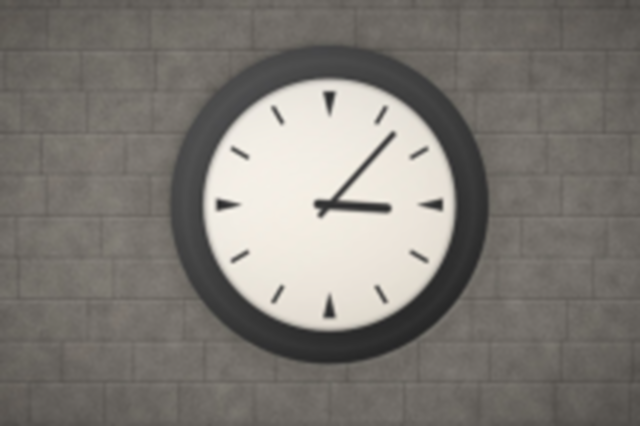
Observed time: 3:07
